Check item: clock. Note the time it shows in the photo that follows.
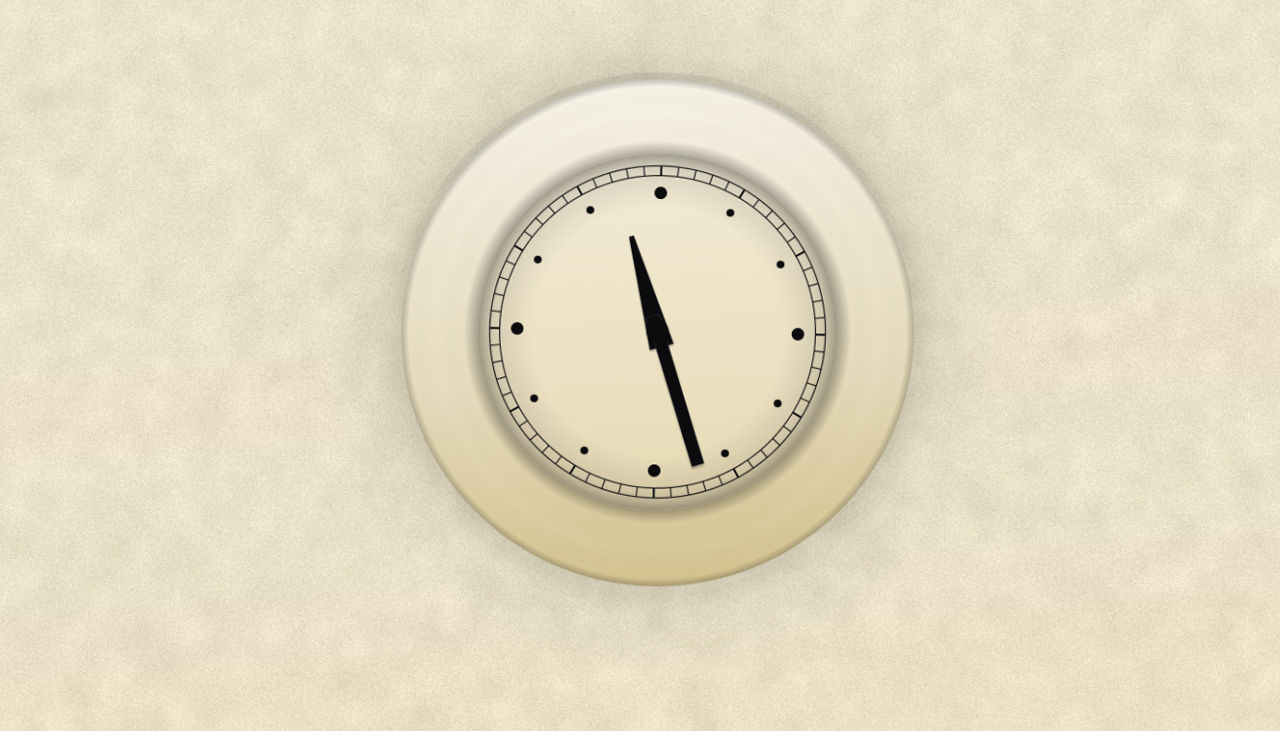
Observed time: 11:27
